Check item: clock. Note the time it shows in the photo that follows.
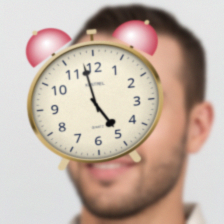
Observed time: 4:58
